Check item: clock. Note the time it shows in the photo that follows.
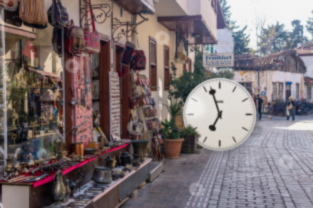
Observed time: 6:57
